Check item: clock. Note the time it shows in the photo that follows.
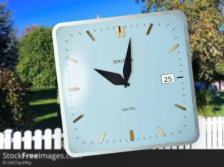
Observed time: 10:02
